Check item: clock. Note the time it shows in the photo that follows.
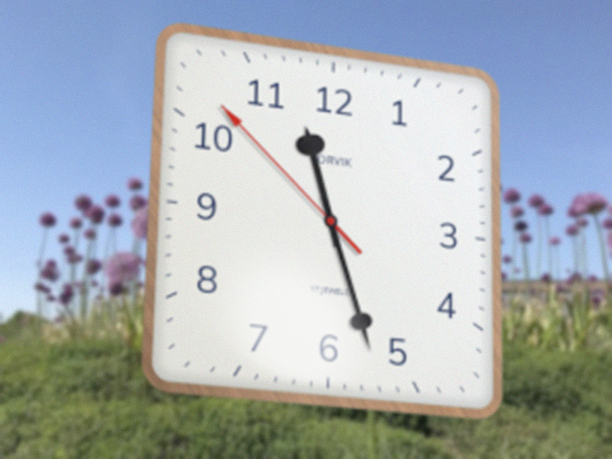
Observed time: 11:26:52
